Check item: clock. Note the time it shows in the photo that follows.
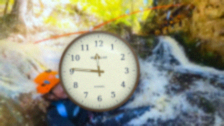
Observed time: 11:46
